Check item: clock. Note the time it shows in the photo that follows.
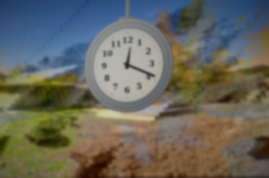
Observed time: 12:19
